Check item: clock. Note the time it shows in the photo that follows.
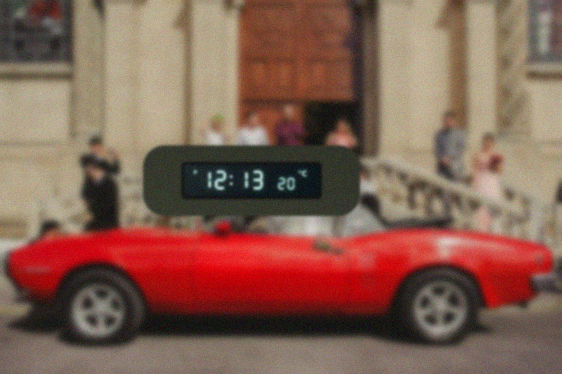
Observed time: 12:13
